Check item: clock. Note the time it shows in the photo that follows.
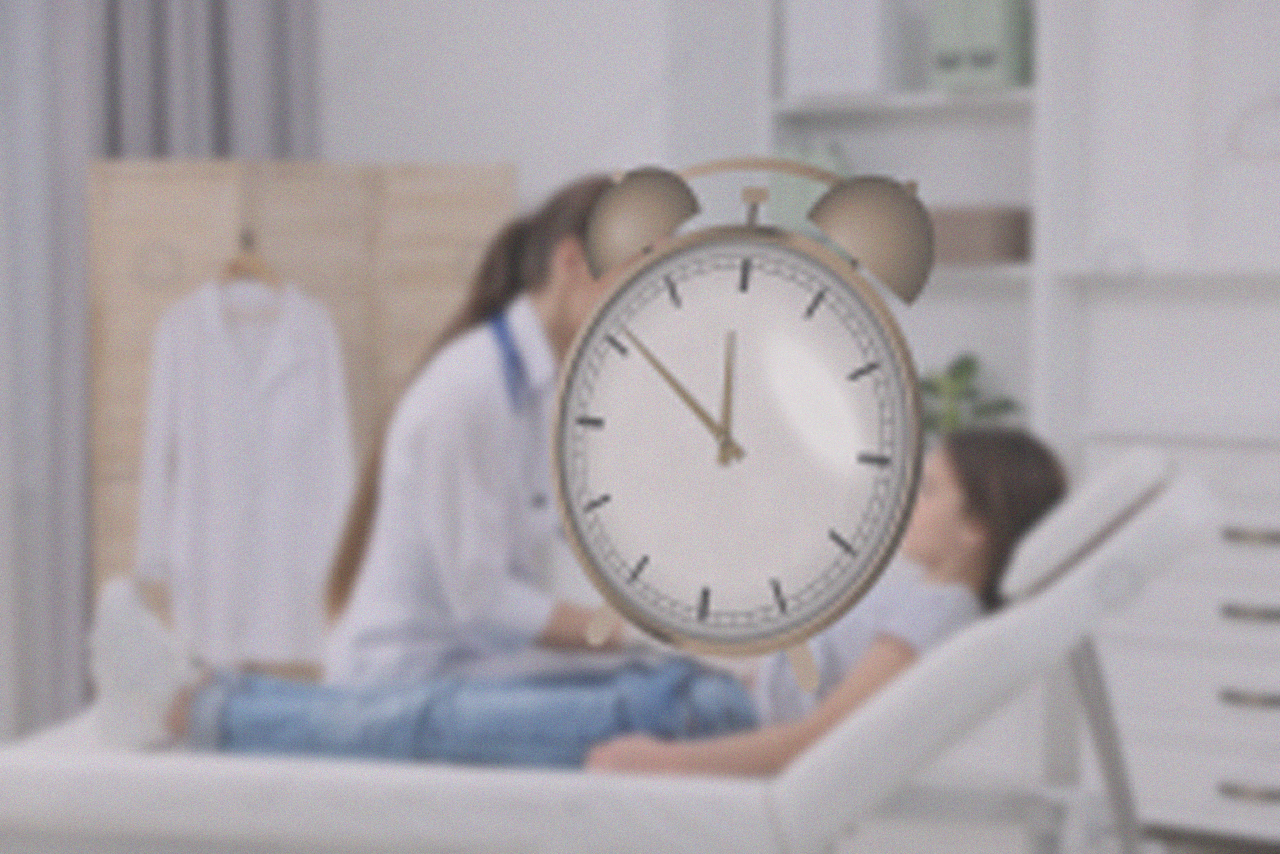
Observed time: 11:51
